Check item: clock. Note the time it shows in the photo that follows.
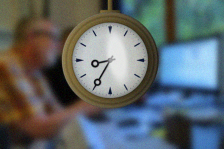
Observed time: 8:35
